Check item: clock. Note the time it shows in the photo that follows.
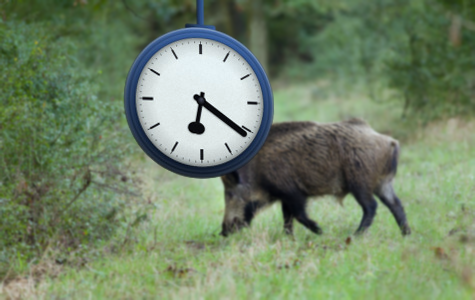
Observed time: 6:21
